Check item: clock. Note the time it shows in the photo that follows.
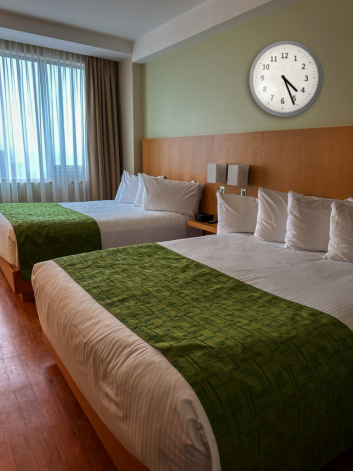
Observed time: 4:26
